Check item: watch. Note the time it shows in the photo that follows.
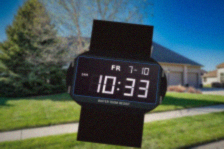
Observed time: 10:33
